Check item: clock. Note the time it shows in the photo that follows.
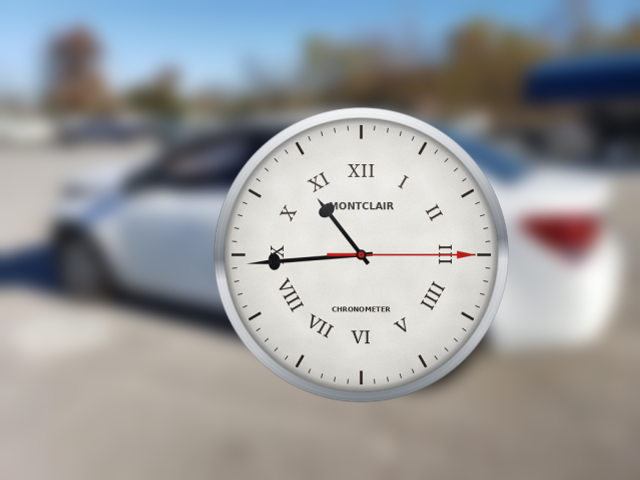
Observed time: 10:44:15
